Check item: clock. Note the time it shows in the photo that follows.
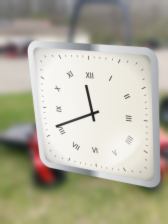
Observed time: 11:41
